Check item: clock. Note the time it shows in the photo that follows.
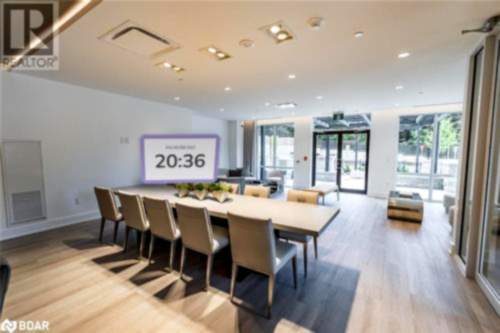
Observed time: 20:36
